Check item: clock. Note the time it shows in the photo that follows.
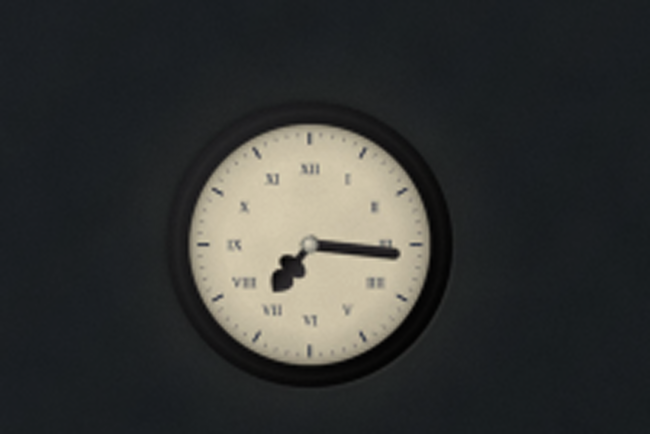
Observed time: 7:16
